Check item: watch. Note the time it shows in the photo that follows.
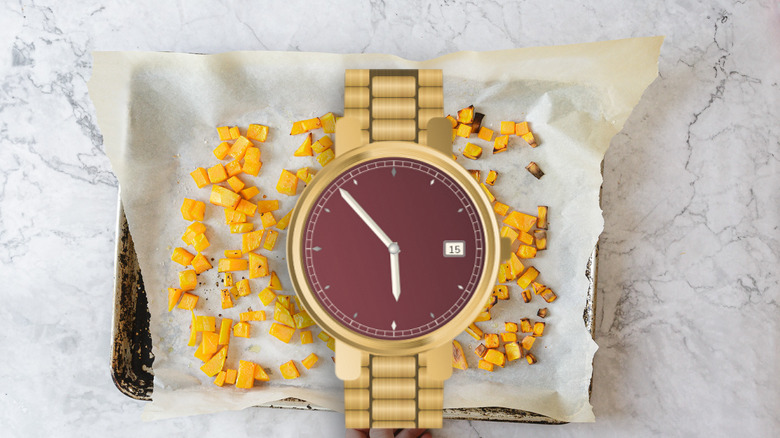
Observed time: 5:53
